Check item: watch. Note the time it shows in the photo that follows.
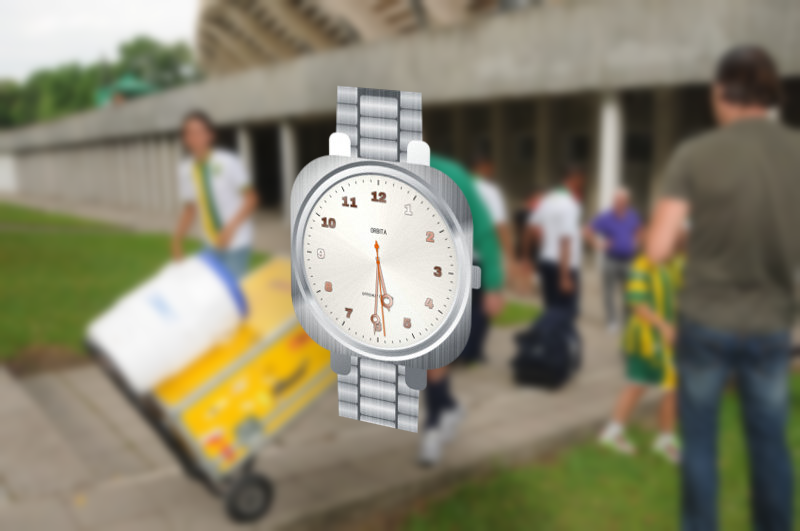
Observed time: 5:30:29
